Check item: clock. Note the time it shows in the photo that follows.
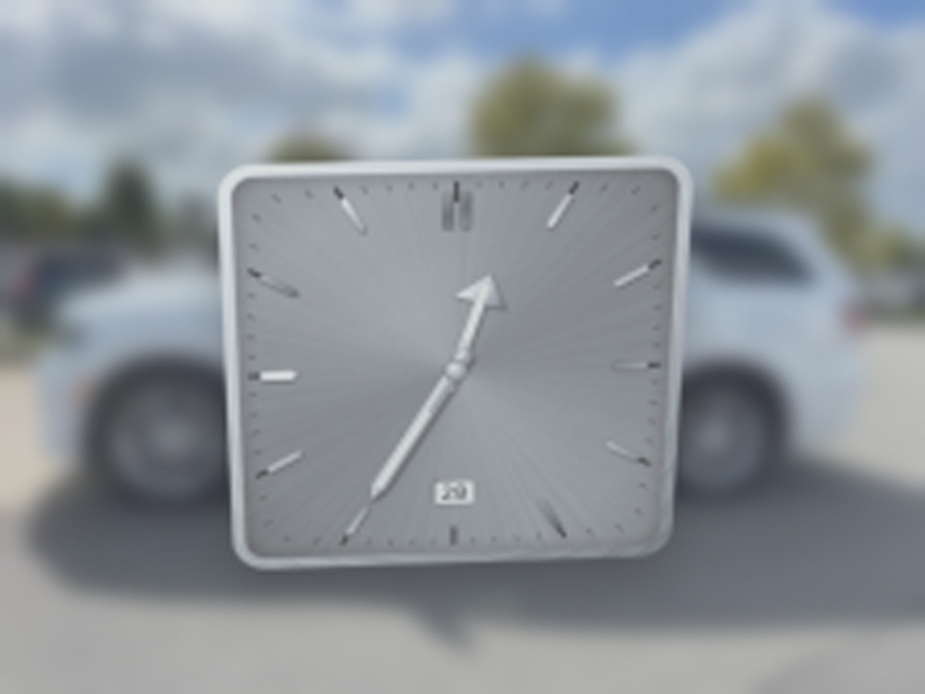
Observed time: 12:35
